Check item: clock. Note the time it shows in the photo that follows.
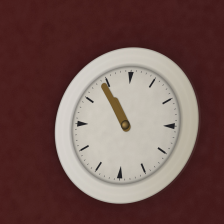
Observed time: 10:54
